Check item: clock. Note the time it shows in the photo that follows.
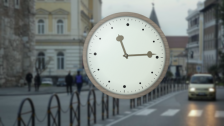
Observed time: 11:14
